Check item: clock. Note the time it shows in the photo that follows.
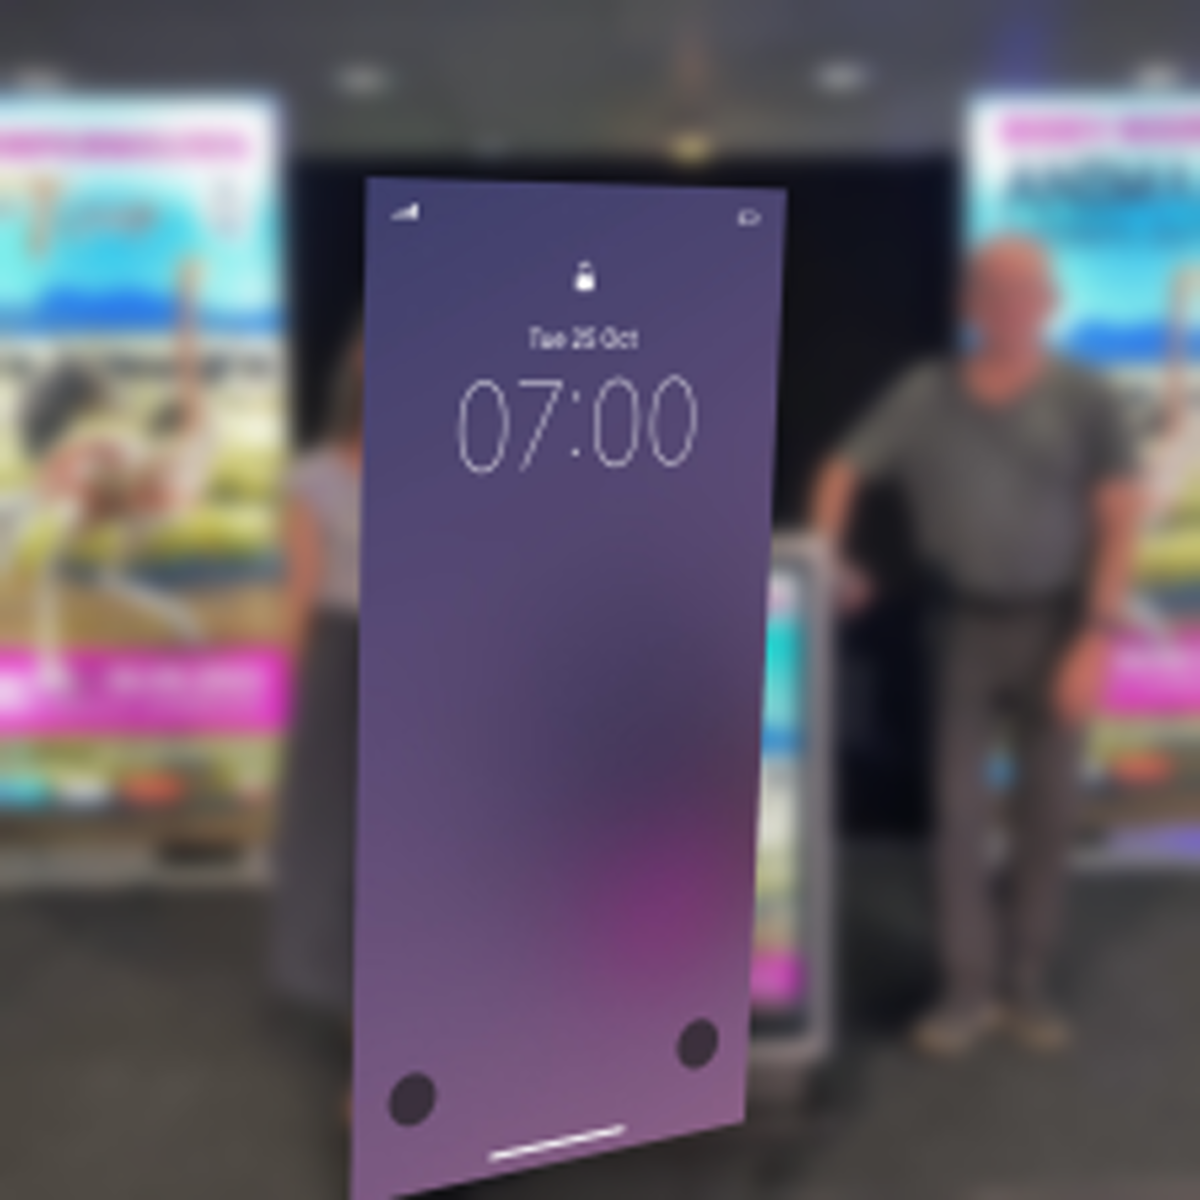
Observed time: 7:00
